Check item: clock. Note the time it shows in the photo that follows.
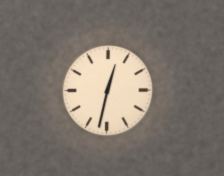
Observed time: 12:32
